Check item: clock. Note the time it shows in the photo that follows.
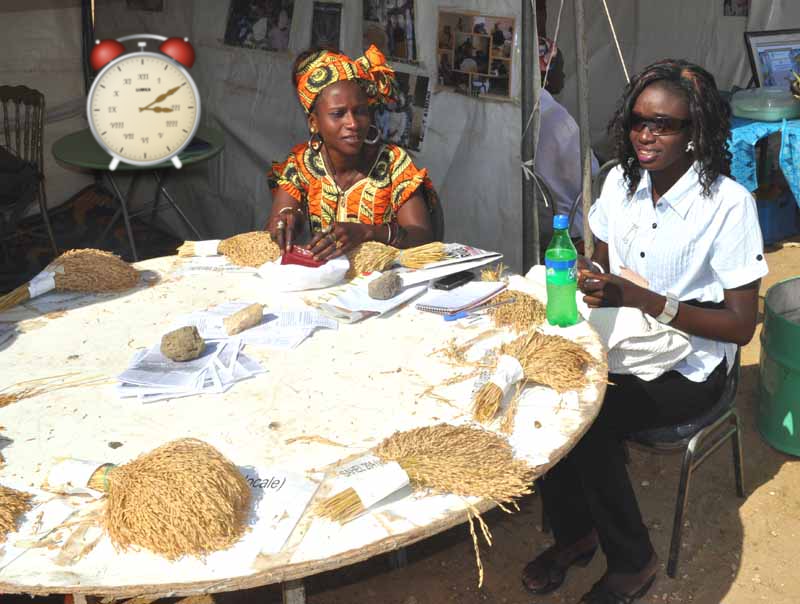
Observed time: 3:10
